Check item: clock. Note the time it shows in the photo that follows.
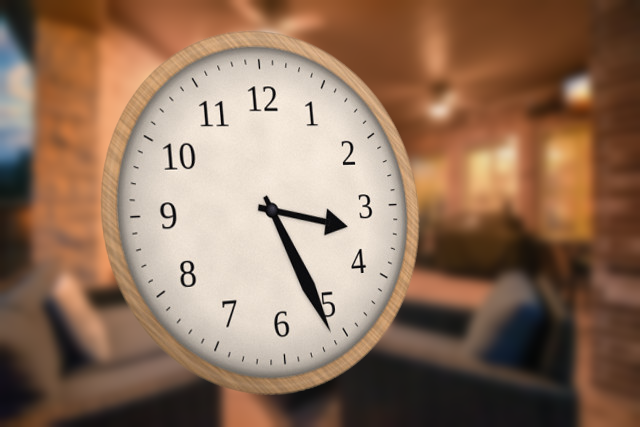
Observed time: 3:26
